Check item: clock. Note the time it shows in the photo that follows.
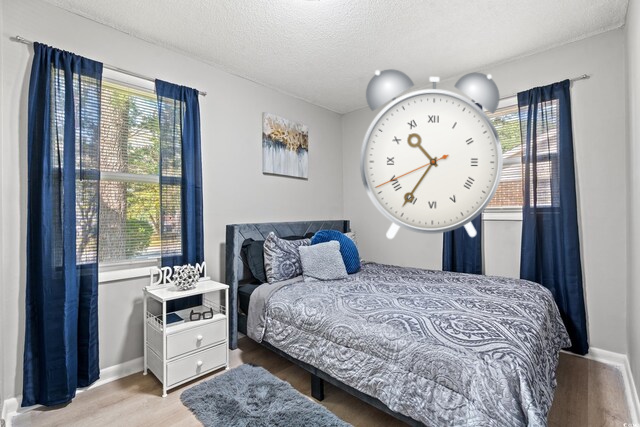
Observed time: 10:35:41
